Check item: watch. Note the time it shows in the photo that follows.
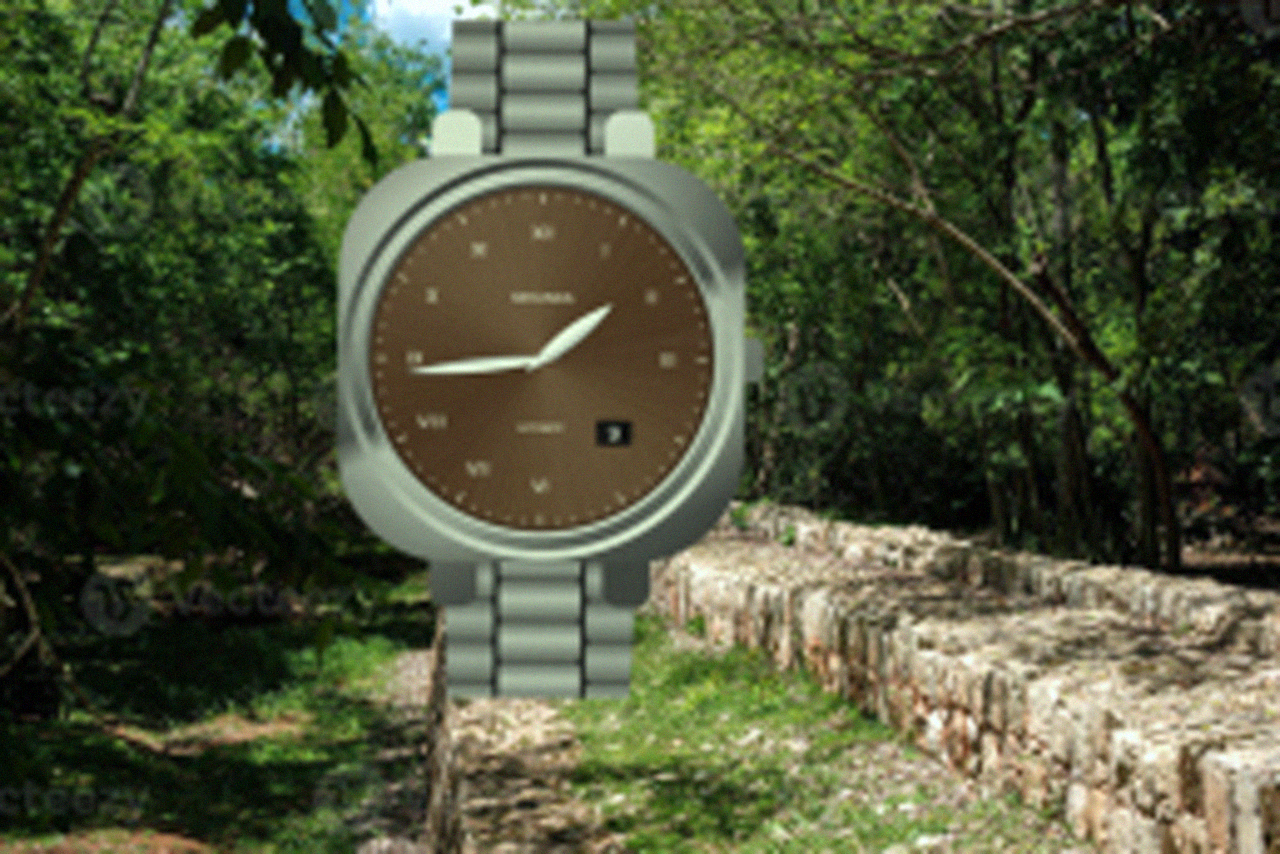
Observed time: 1:44
